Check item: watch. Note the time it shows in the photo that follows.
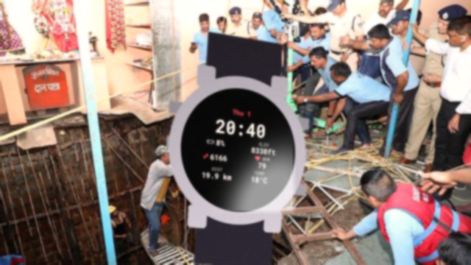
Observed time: 20:40
